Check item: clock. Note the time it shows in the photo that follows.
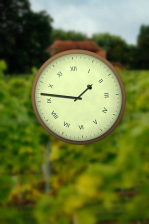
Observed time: 1:47
